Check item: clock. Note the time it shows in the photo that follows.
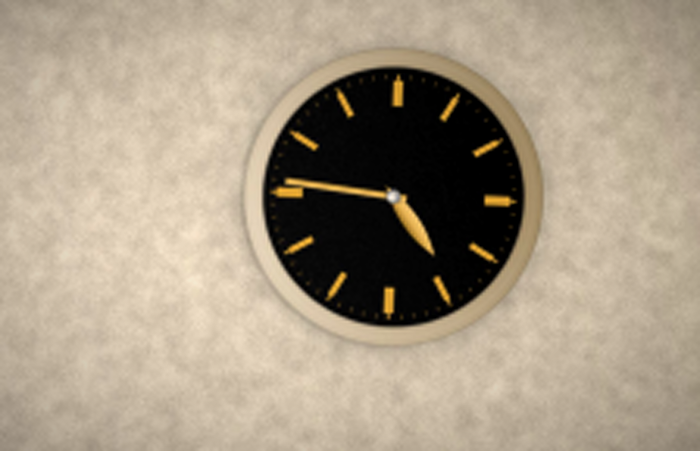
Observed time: 4:46
